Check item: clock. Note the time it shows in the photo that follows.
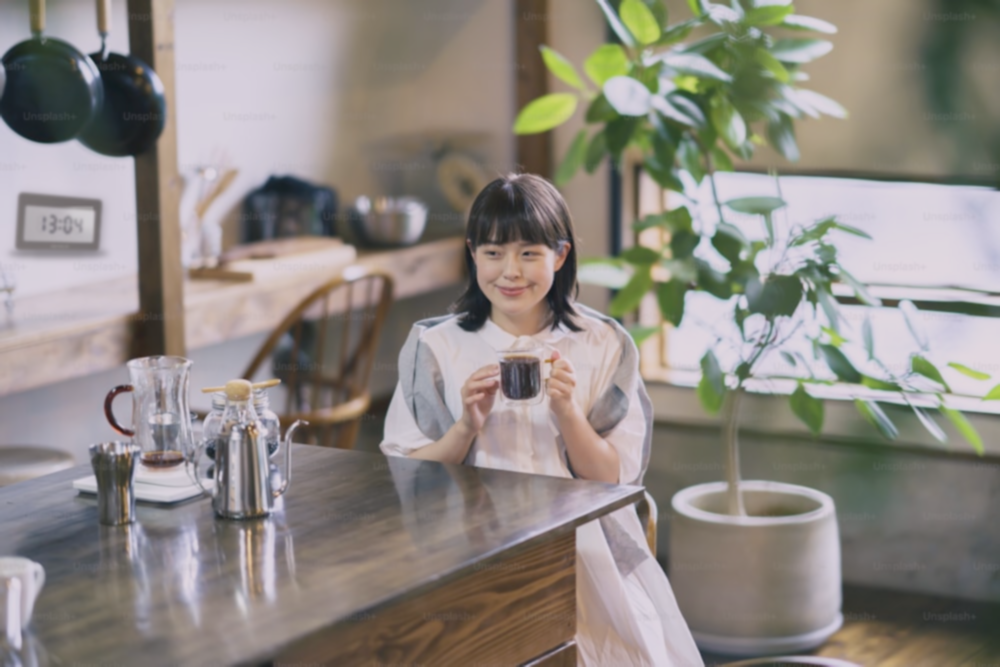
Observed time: 13:04
